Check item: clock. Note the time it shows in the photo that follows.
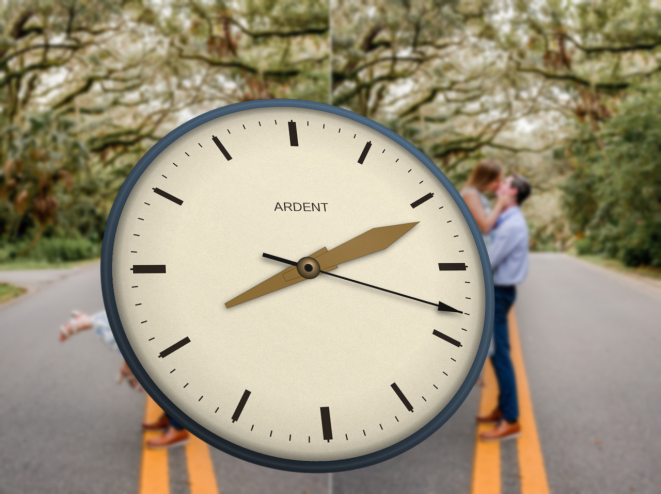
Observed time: 8:11:18
